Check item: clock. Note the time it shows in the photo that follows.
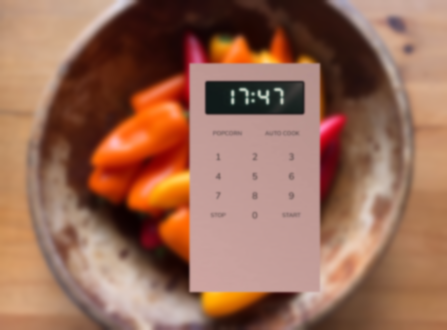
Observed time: 17:47
